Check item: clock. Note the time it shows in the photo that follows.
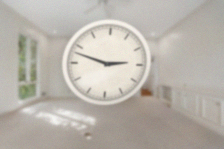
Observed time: 2:48
